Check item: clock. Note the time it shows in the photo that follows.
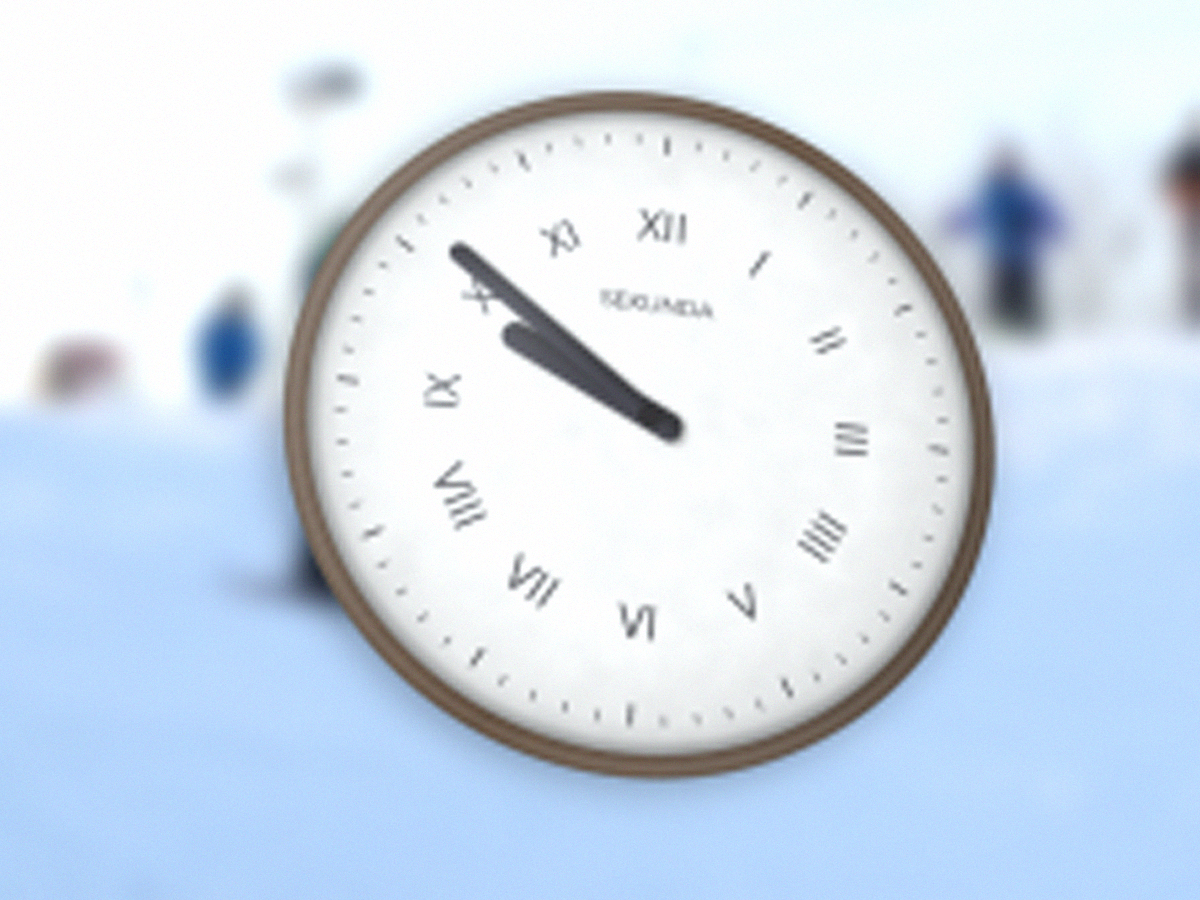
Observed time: 9:51
